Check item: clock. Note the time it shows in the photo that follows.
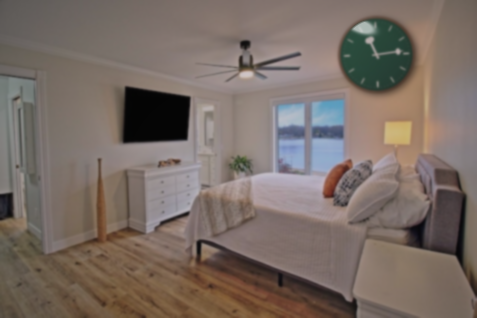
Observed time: 11:14
